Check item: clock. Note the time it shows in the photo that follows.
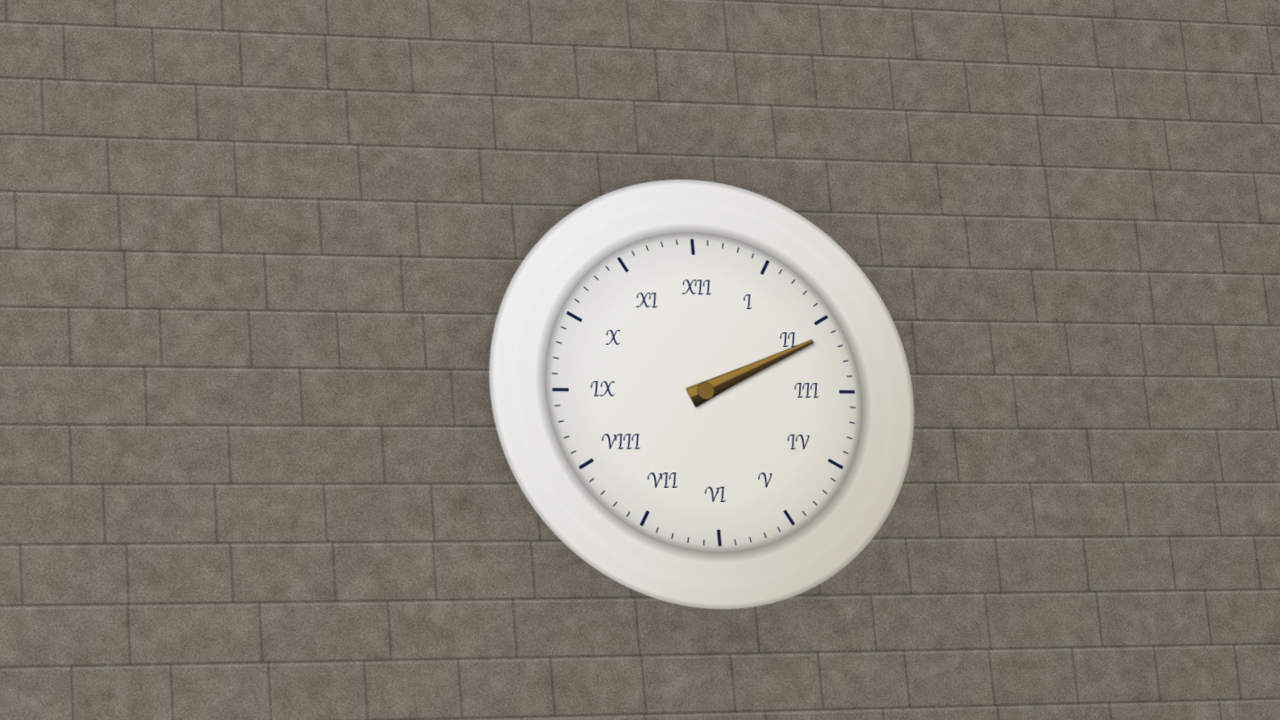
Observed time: 2:11
